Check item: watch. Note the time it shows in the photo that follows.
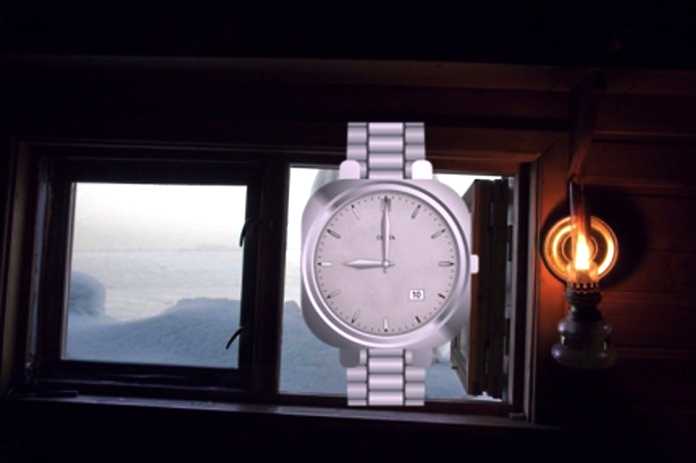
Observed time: 9:00
